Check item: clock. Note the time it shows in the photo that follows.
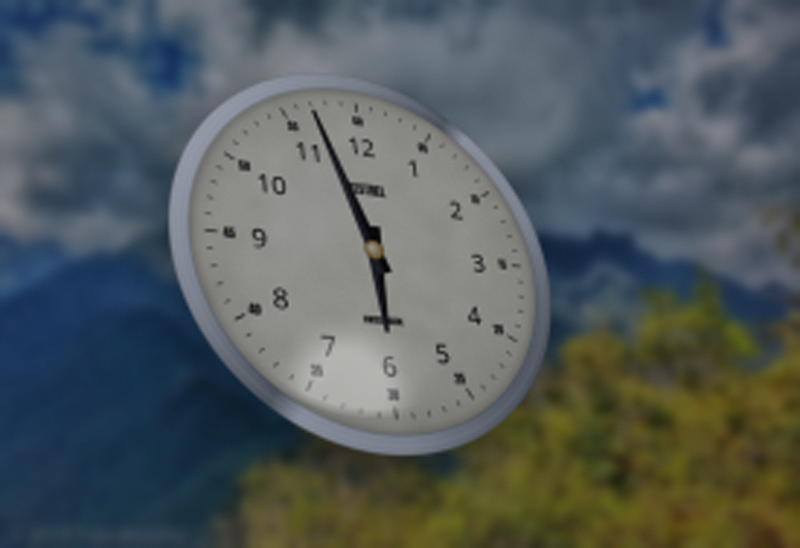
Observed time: 5:57
